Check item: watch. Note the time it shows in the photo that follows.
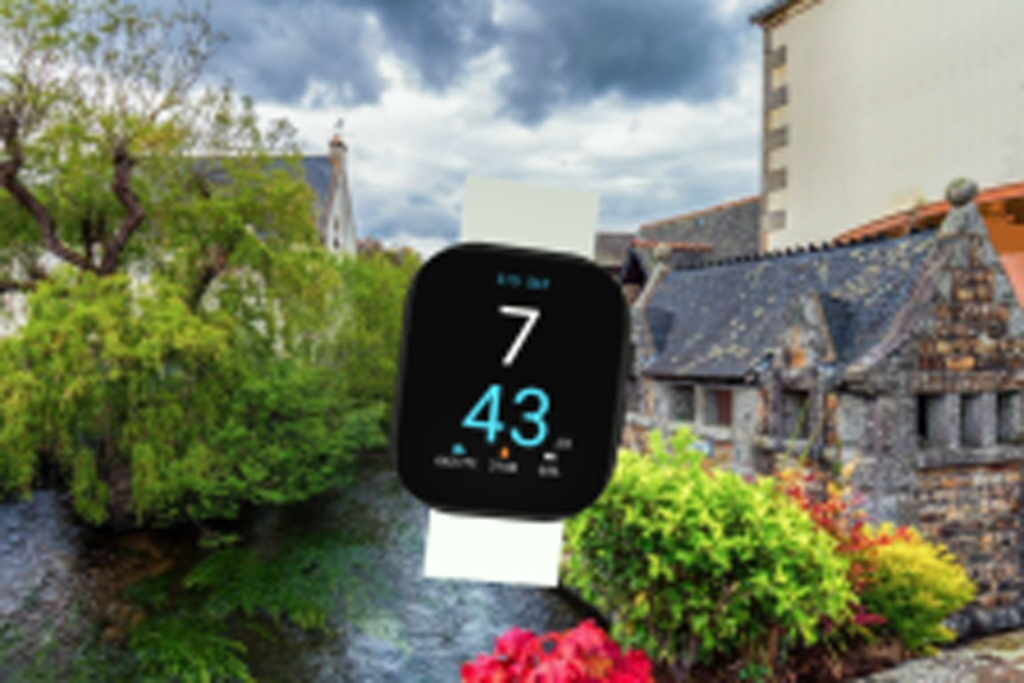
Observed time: 7:43
